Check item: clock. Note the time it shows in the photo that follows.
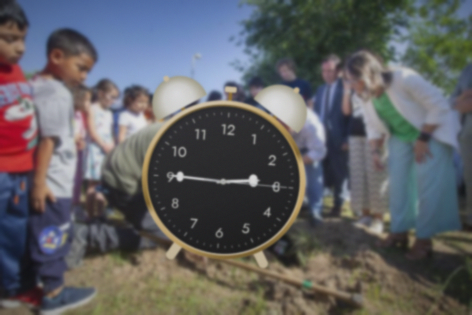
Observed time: 2:45:15
